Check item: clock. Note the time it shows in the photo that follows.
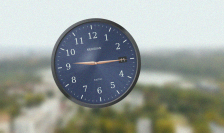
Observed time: 9:15
